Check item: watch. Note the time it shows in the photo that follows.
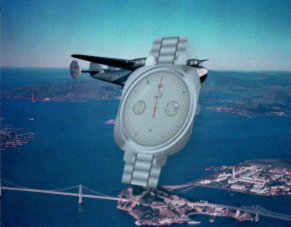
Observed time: 12:14
